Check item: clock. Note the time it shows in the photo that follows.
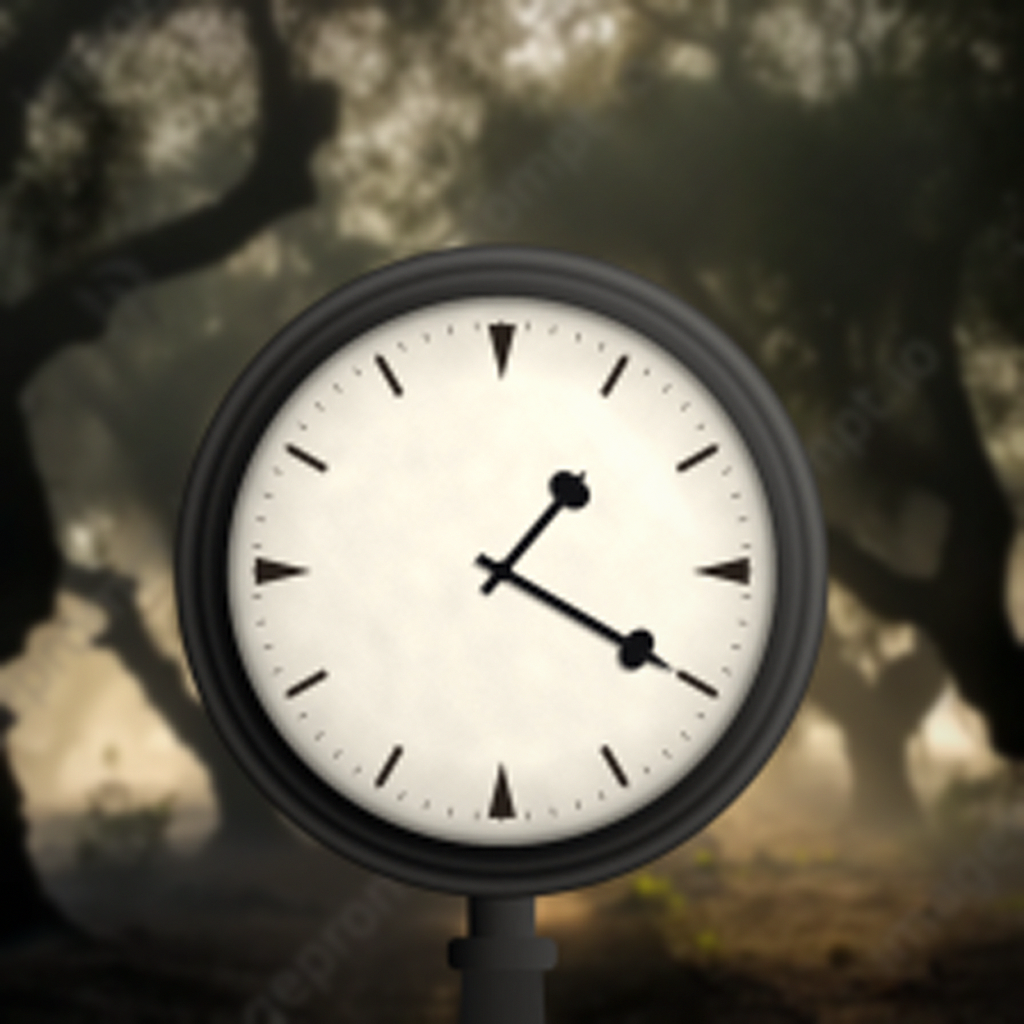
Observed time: 1:20
